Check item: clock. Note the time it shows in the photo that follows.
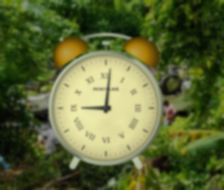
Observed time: 9:01
